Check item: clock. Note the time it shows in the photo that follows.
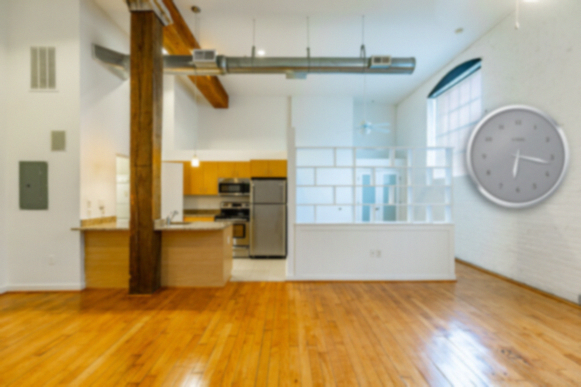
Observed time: 6:17
